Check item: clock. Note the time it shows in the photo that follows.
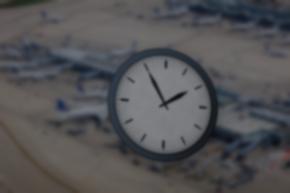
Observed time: 1:55
